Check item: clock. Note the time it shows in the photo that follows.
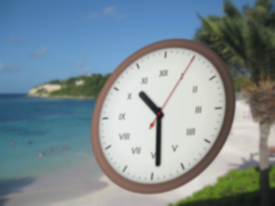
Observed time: 10:29:05
